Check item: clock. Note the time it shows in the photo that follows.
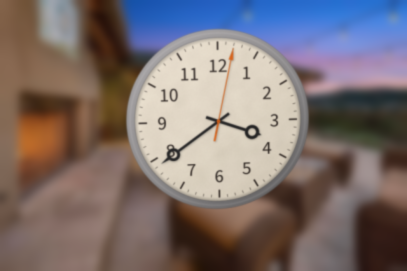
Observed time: 3:39:02
